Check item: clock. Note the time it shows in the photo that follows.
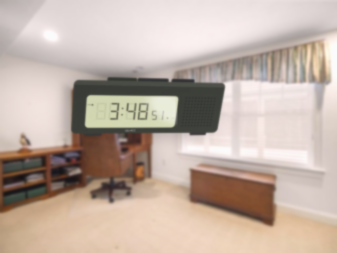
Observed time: 3:48
